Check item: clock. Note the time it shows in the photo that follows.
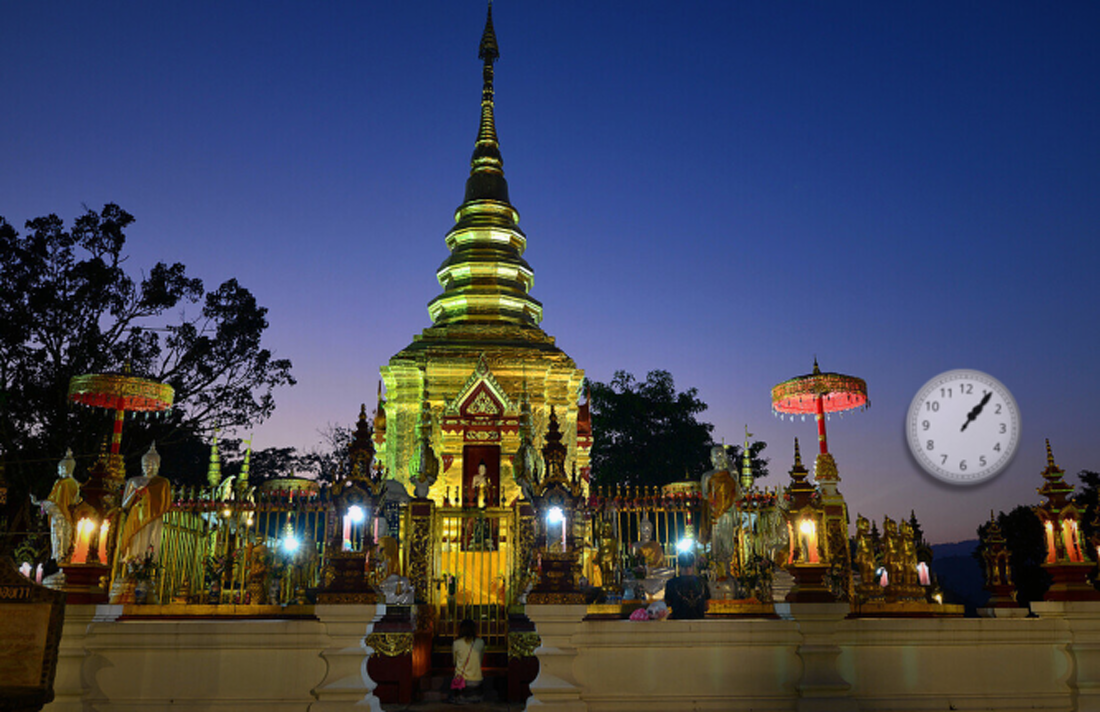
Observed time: 1:06
